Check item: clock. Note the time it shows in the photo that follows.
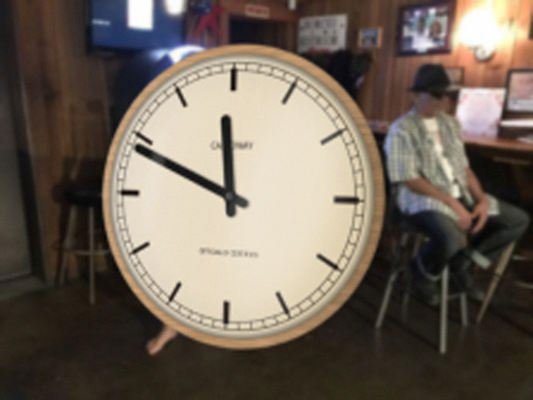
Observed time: 11:49
